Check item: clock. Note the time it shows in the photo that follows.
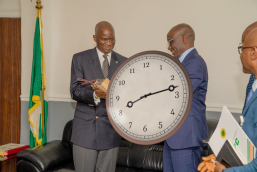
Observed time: 8:13
